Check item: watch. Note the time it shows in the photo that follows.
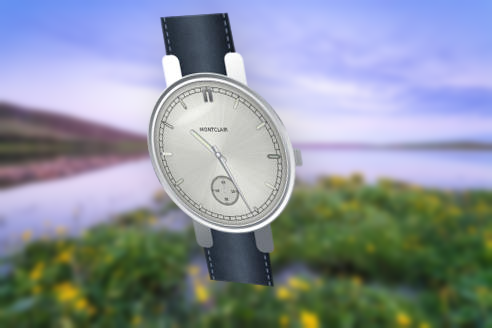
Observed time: 10:26
